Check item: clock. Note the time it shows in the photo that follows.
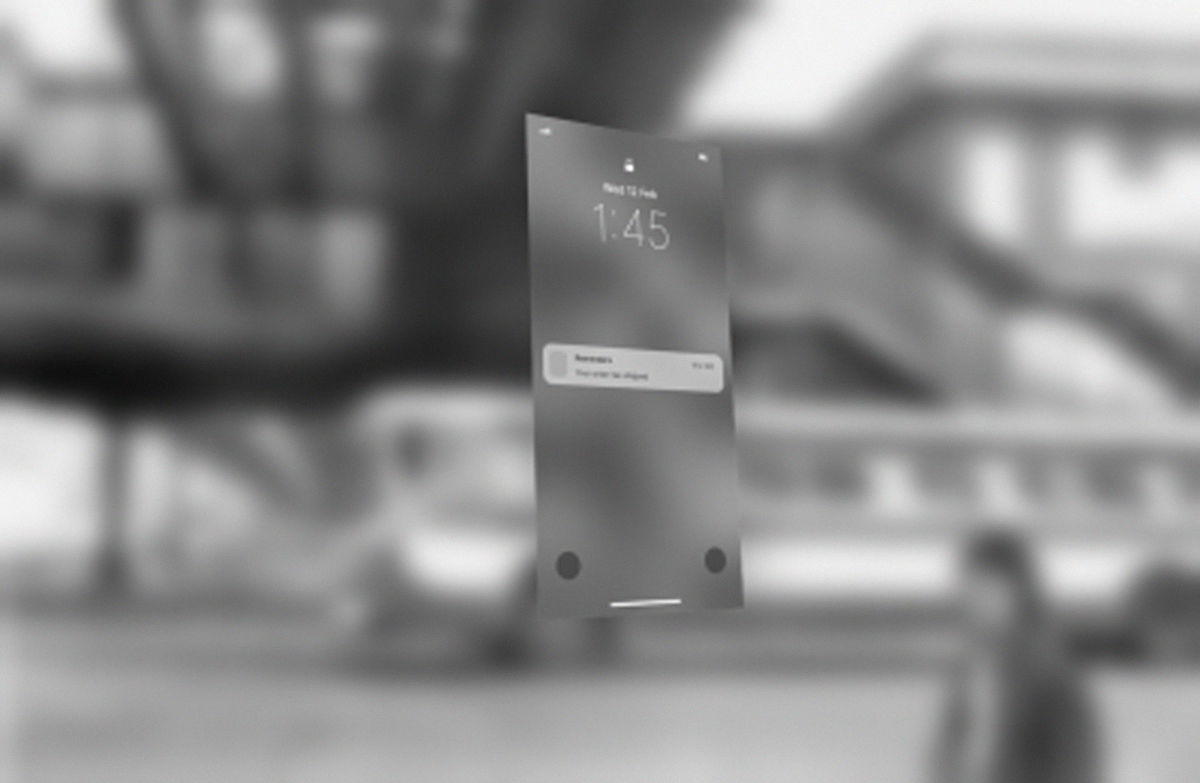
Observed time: 1:45
